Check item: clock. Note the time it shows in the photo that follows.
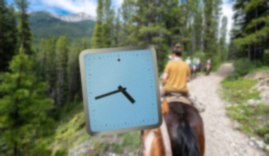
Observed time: 4:43
